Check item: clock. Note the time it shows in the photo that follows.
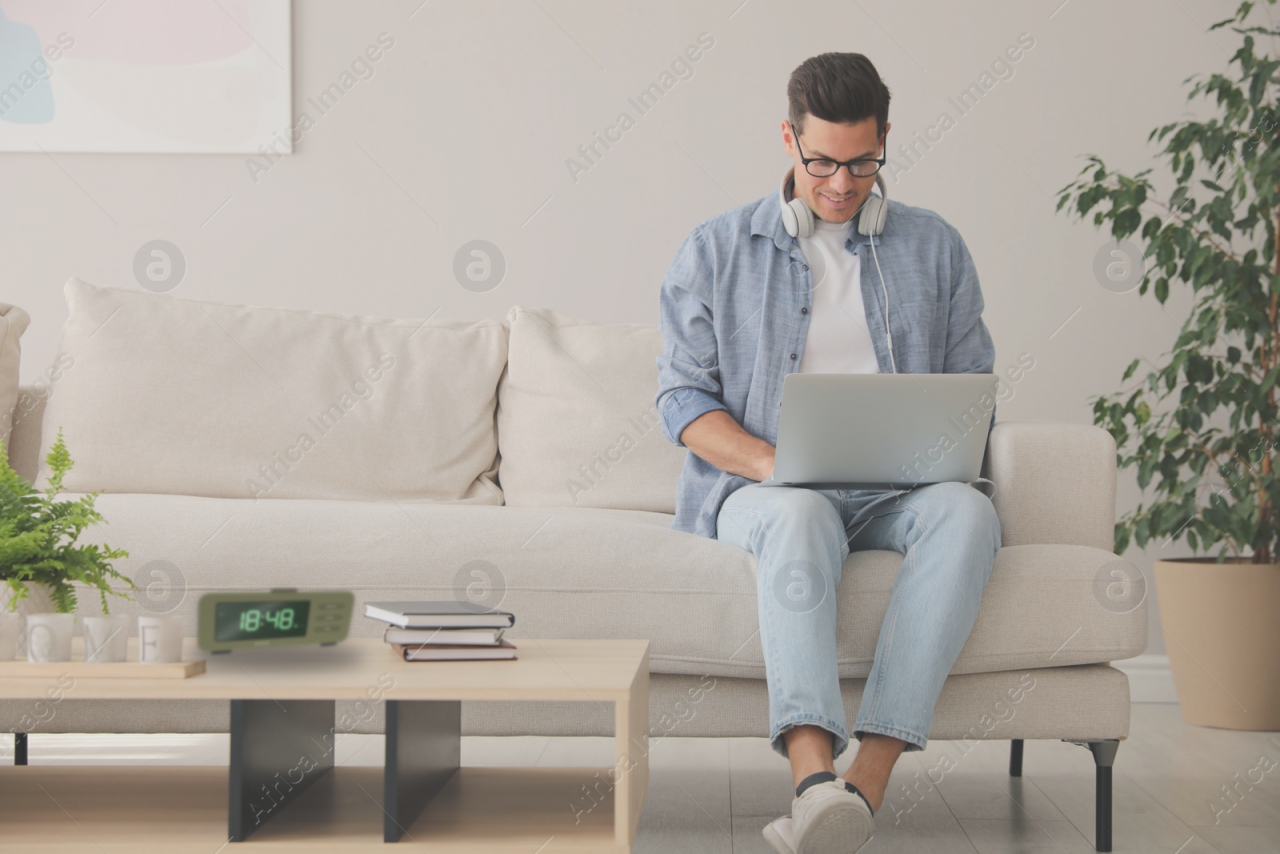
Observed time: 18:48
